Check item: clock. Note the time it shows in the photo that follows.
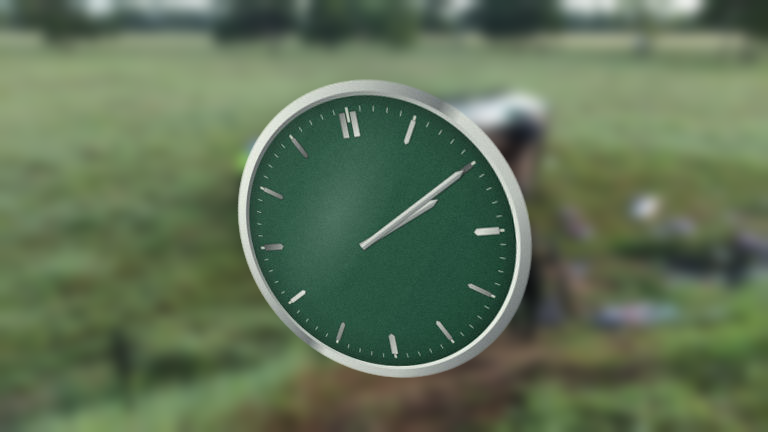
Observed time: 2:10
